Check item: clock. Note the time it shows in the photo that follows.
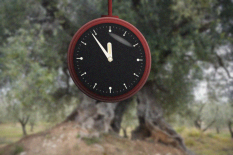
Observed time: 11:54
